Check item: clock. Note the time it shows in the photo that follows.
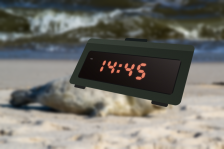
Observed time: 14:45
